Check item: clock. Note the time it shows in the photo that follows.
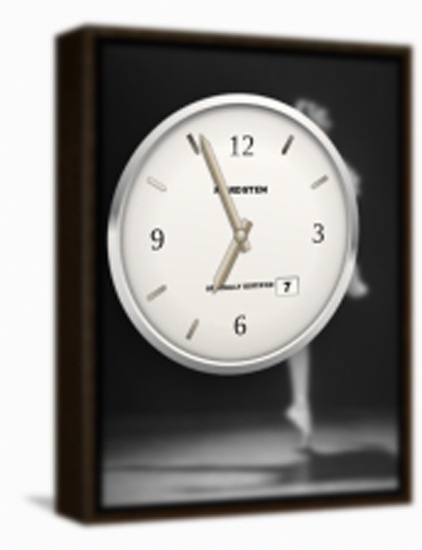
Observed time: 6:56
